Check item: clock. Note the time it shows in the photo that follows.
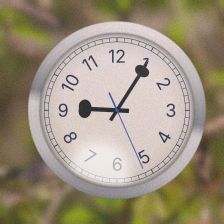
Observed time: 9:05:26
